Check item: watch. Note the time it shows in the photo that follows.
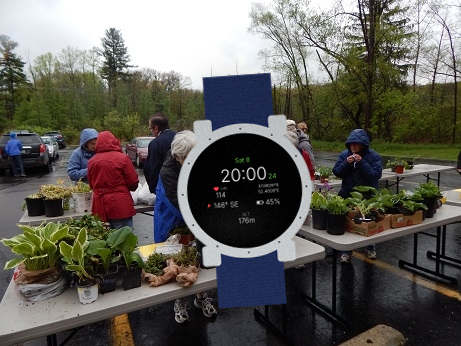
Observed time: 20:00
